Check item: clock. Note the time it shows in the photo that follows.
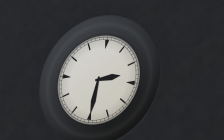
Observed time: 2:30
